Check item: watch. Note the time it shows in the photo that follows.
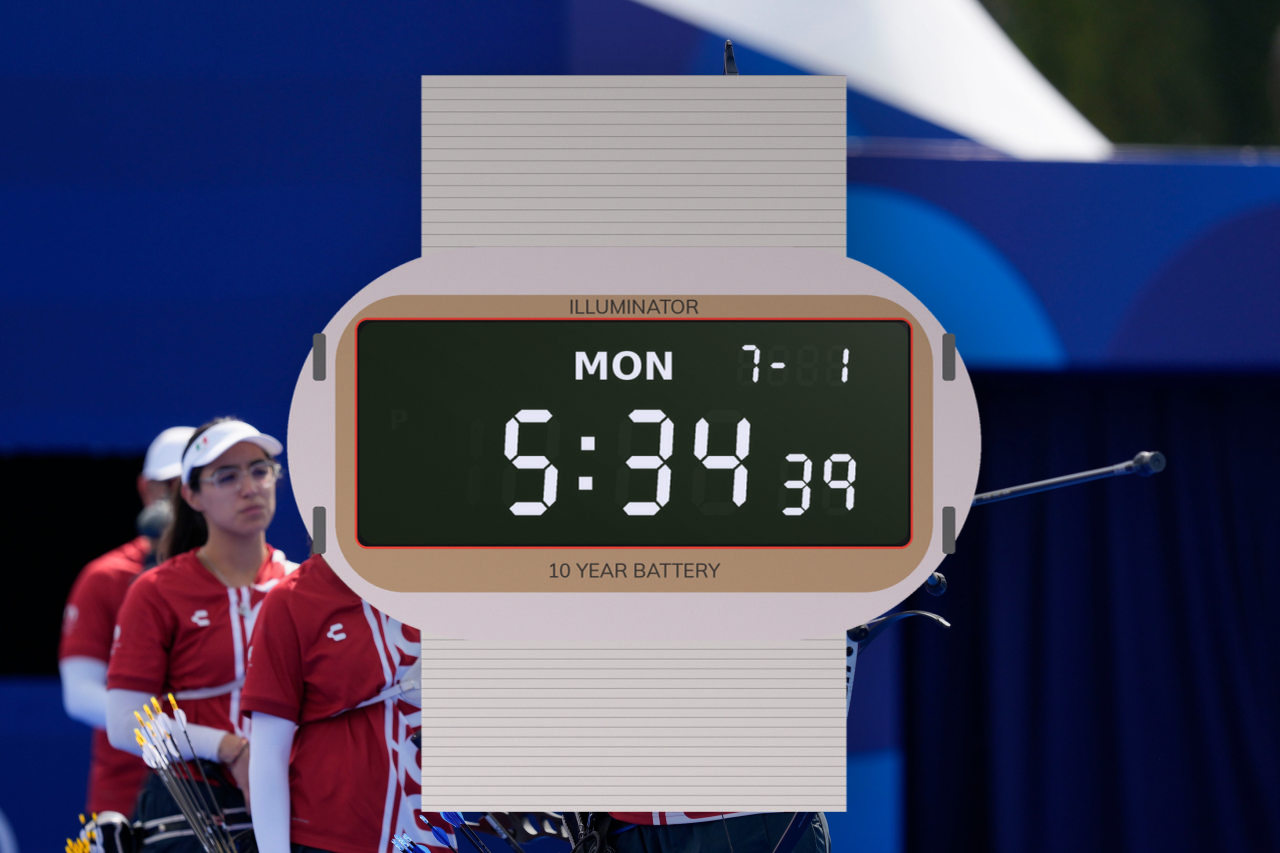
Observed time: 5:34:39
